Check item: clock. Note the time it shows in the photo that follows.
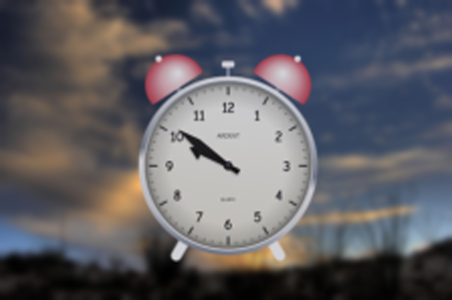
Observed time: 9:51
